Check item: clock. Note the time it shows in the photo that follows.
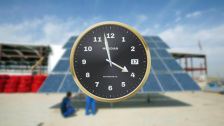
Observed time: 3:58
